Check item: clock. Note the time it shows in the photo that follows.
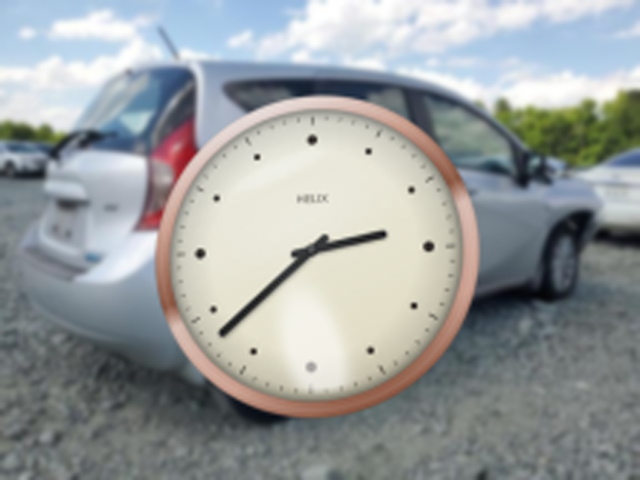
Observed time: 2:38
